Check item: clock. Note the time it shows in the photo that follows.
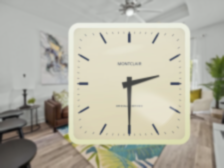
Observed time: 2:30
